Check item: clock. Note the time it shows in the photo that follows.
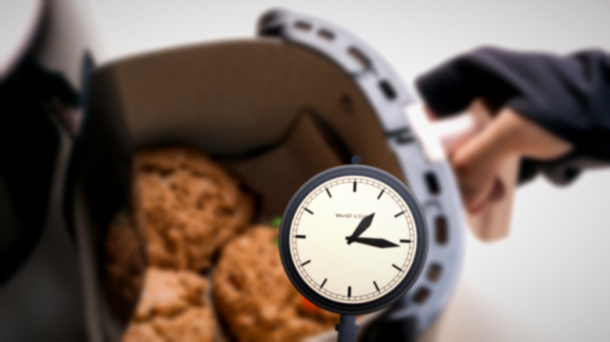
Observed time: 1:16
